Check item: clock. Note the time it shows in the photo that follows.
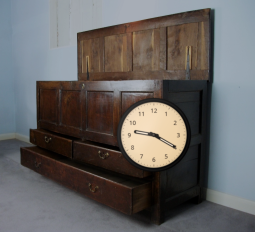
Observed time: 9:20
